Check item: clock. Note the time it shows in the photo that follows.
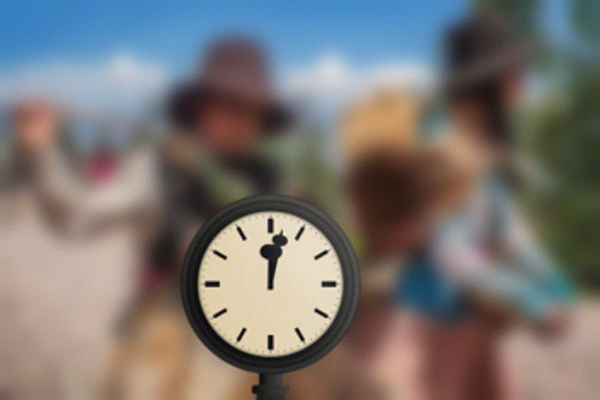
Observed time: 12:02
